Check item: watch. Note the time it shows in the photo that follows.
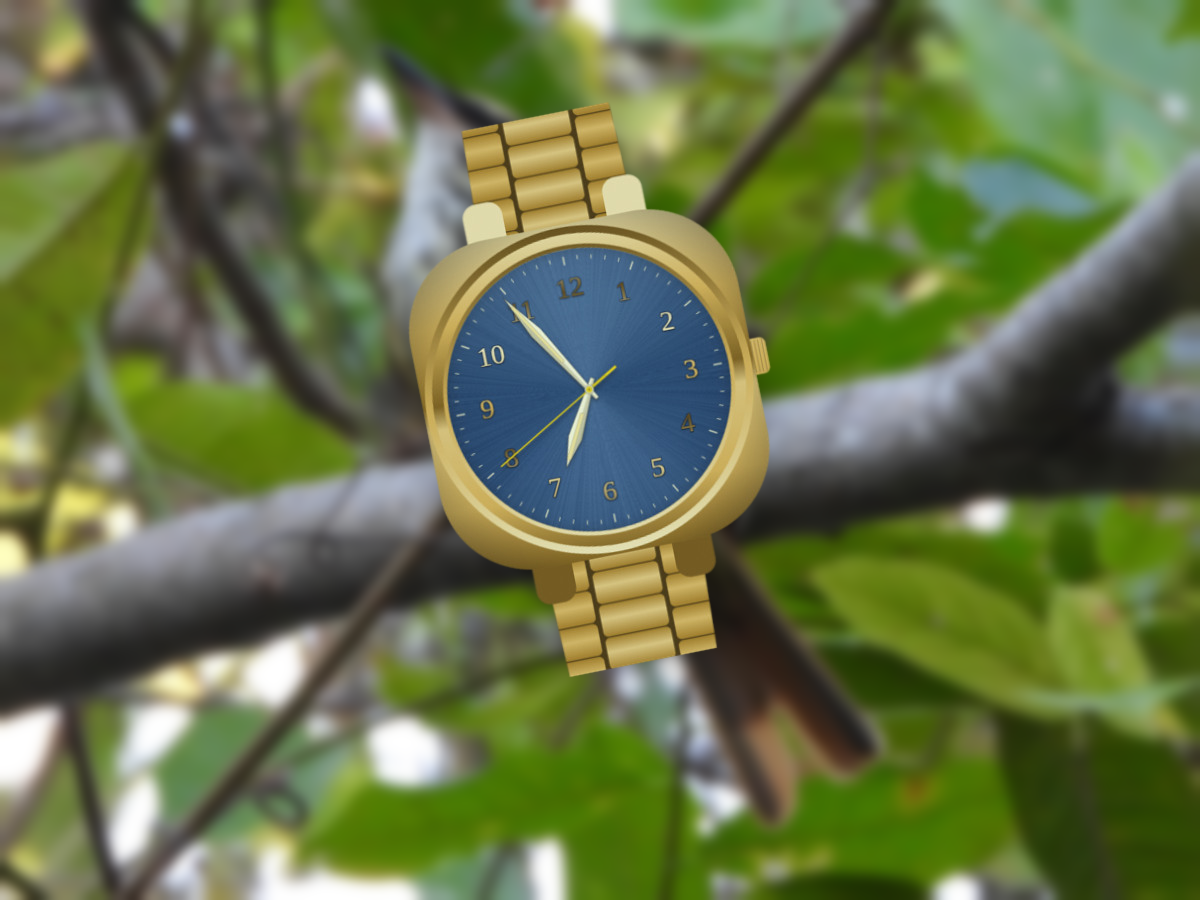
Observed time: 6:54:40
